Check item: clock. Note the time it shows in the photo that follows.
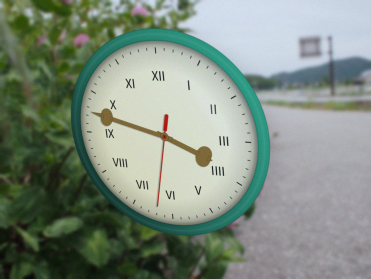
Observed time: 3:47:32
